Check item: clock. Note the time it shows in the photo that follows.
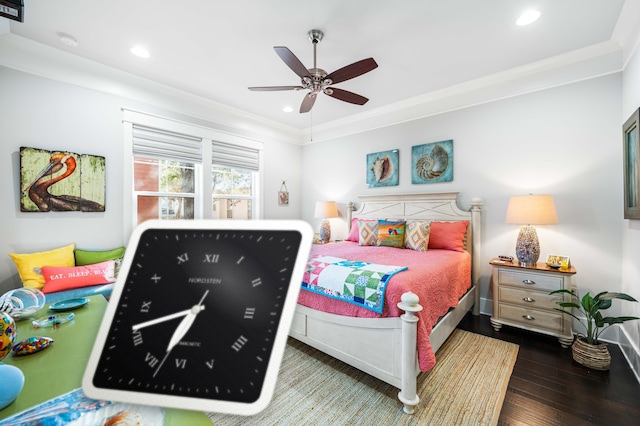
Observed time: 6:41:33
